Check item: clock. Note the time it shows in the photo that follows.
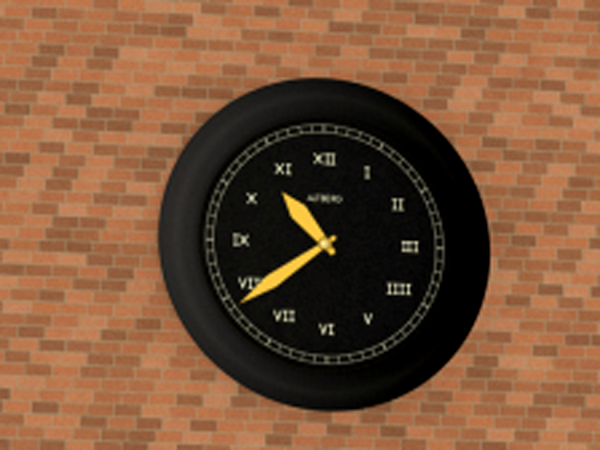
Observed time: 10:39
